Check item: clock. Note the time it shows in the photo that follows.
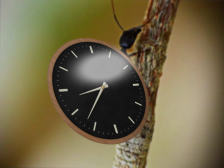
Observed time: 8:37
